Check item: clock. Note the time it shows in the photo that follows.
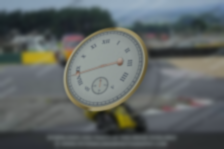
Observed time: 2:43
